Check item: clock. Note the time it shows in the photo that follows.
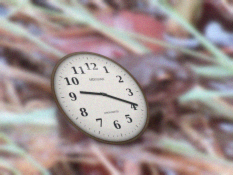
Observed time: 9:19
